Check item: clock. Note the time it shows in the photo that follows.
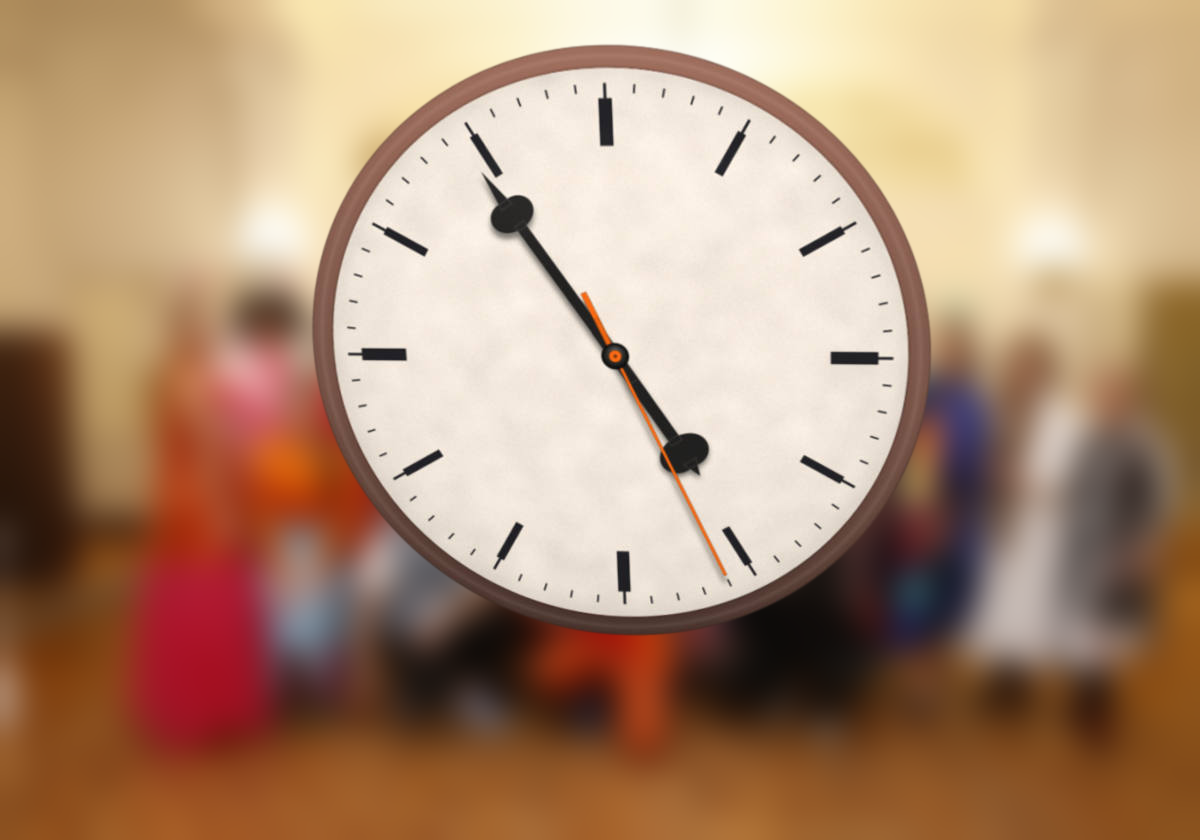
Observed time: 4:54:26
